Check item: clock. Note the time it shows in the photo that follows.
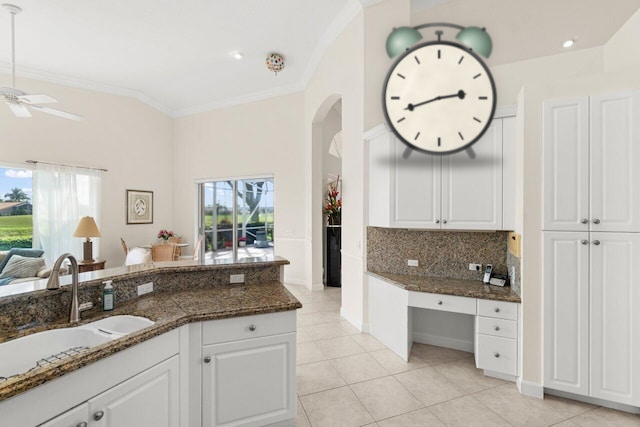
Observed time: 2:42
